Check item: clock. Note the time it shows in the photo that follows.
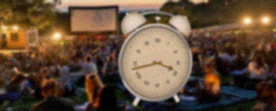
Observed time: 3:43
